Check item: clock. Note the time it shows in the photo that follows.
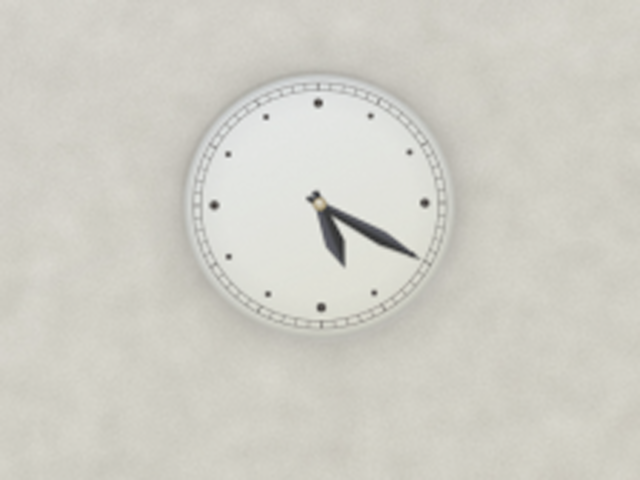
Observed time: 5:20
